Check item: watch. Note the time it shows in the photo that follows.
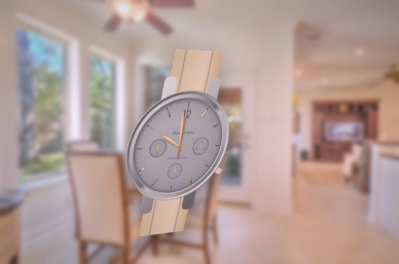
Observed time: 9:59
